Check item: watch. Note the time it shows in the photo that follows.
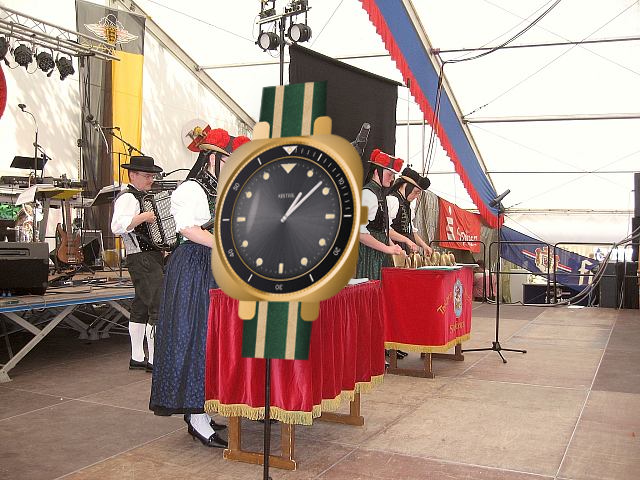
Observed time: 1:08
